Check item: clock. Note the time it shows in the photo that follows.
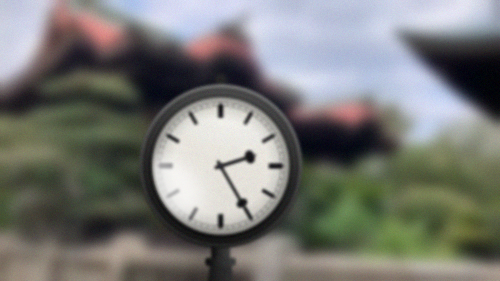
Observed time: 2:25
